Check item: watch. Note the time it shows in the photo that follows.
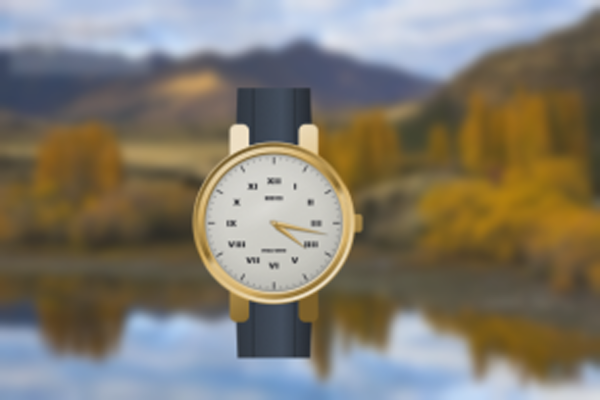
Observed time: 4:17
